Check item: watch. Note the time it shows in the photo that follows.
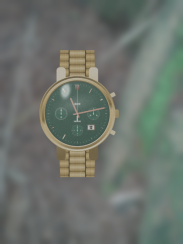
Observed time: 11:13
